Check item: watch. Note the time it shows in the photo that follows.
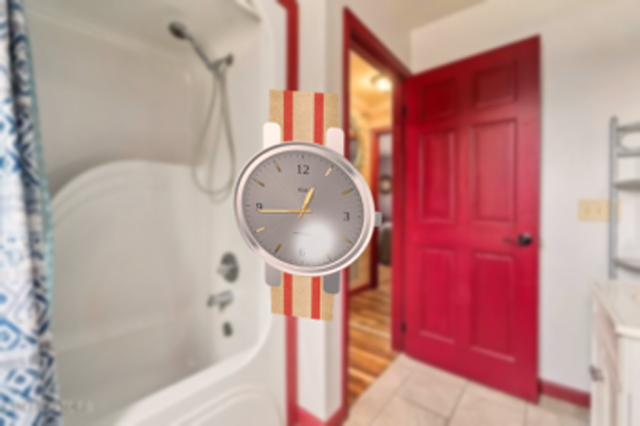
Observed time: 12:44
